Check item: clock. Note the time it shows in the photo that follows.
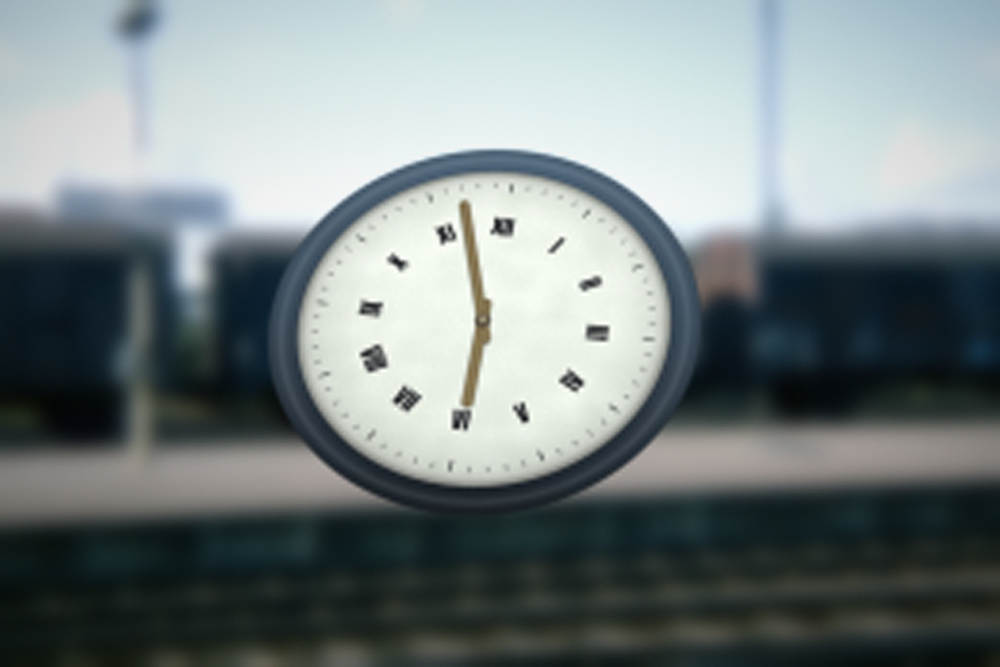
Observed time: 5:57
